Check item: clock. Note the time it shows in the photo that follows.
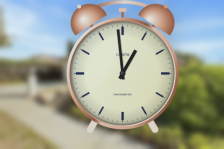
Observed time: 12:59
